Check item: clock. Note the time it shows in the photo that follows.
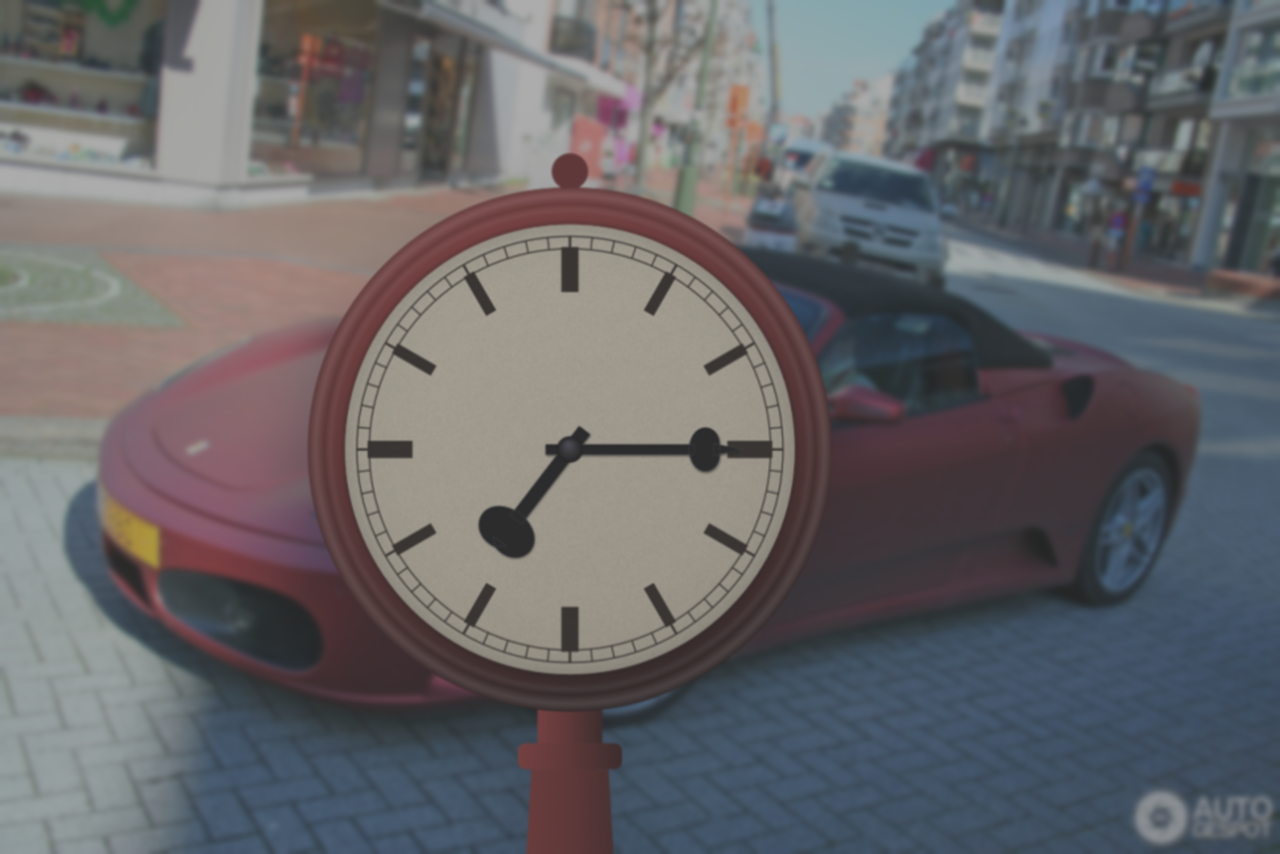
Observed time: 7:15
